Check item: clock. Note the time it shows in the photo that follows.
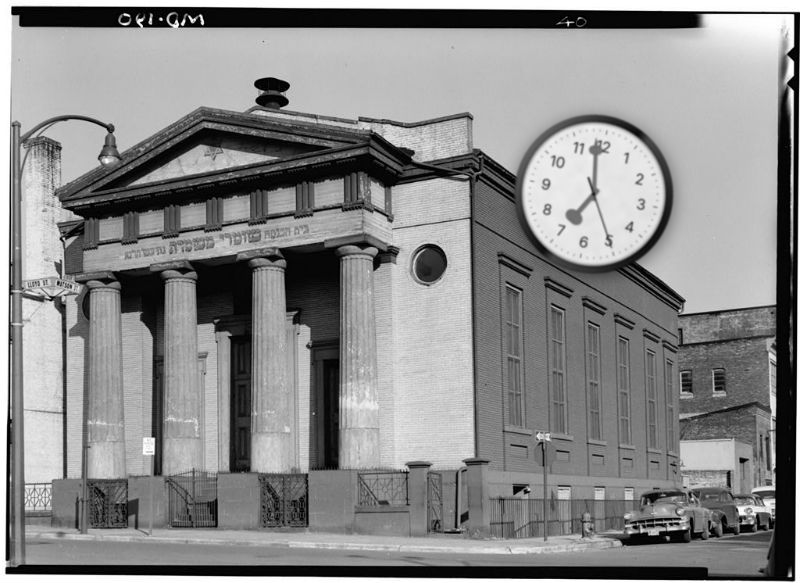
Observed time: 6:58:25
